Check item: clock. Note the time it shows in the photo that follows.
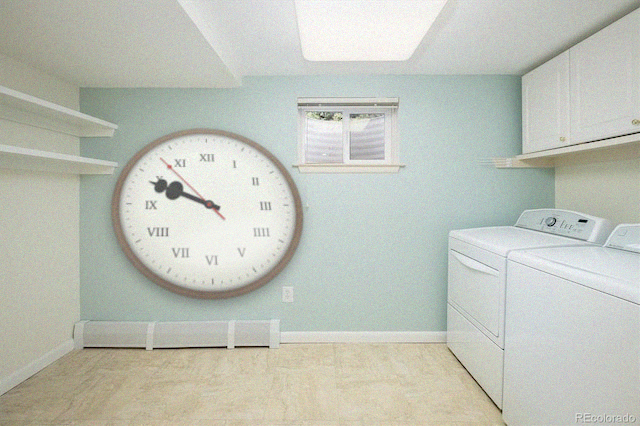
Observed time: 9:48:53
